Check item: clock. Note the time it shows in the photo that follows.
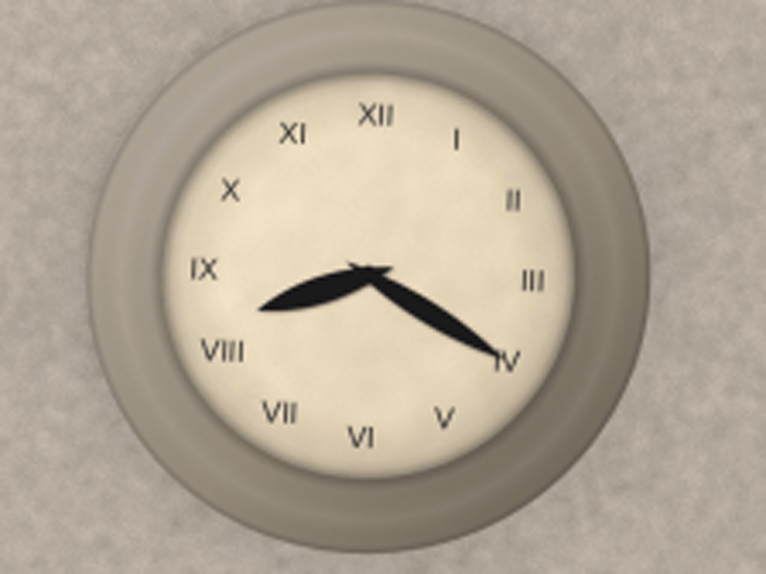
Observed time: 8:20
